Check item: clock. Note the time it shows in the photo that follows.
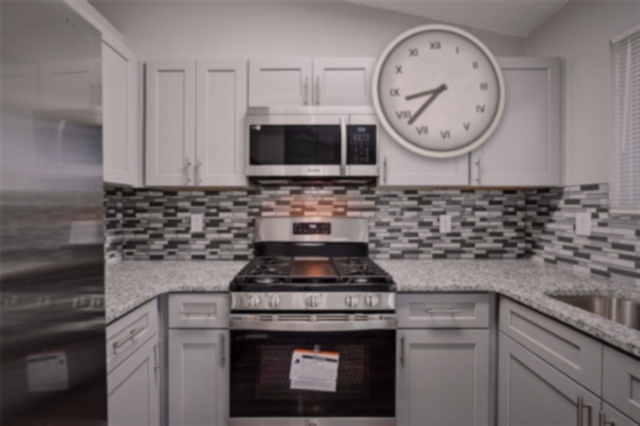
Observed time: 8:38
